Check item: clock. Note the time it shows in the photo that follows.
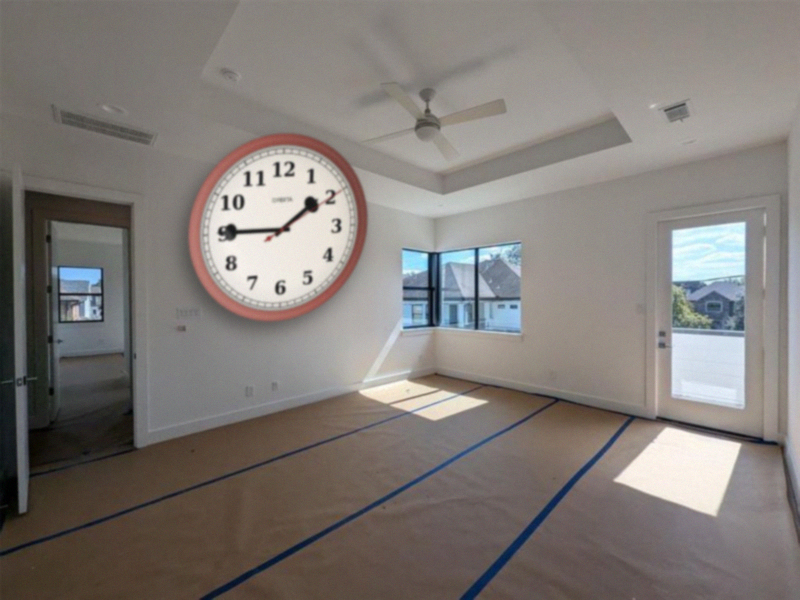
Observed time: 1:45:10
